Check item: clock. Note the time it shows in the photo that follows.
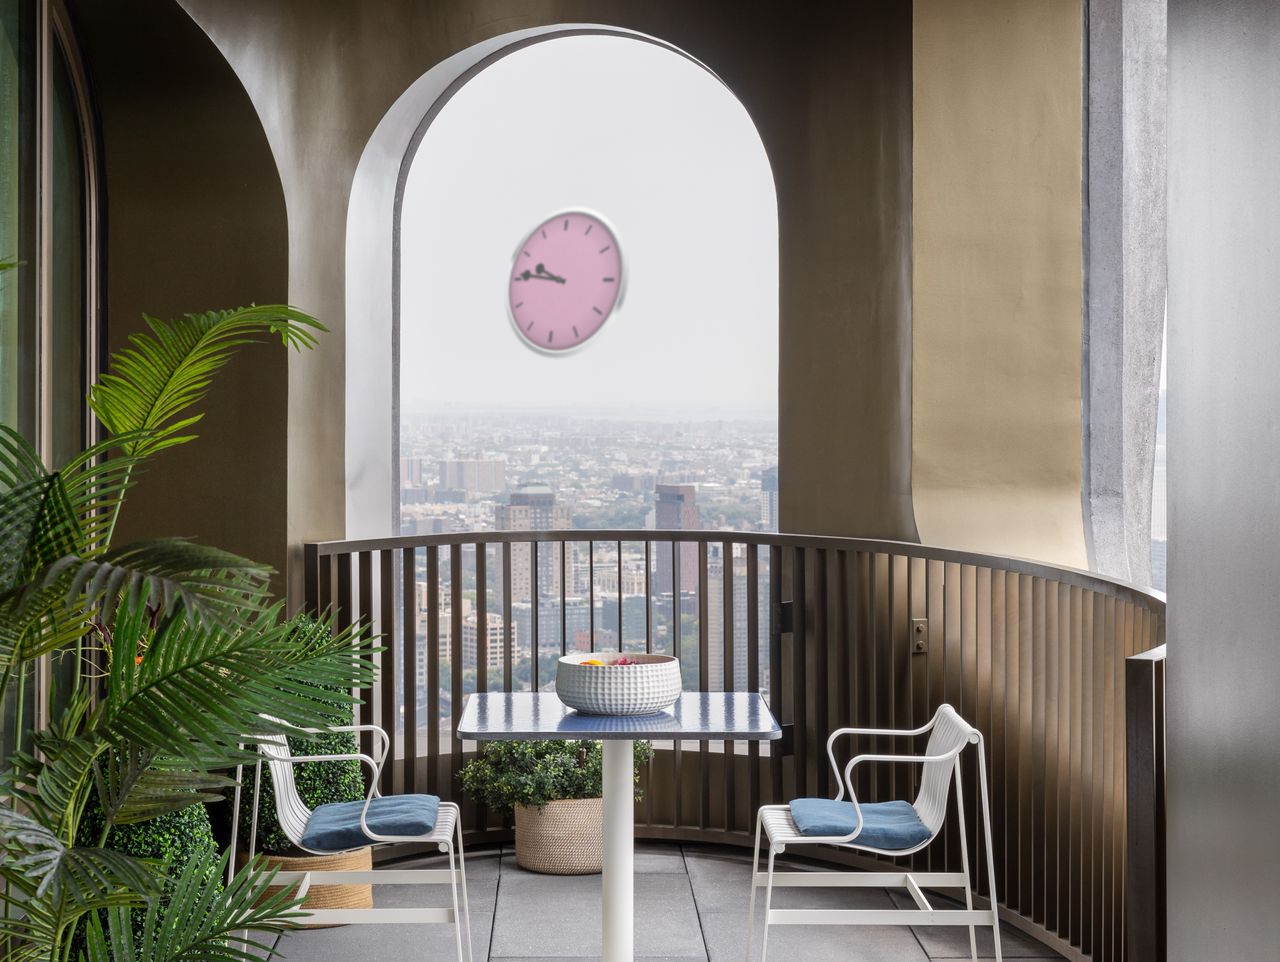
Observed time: 9:46
